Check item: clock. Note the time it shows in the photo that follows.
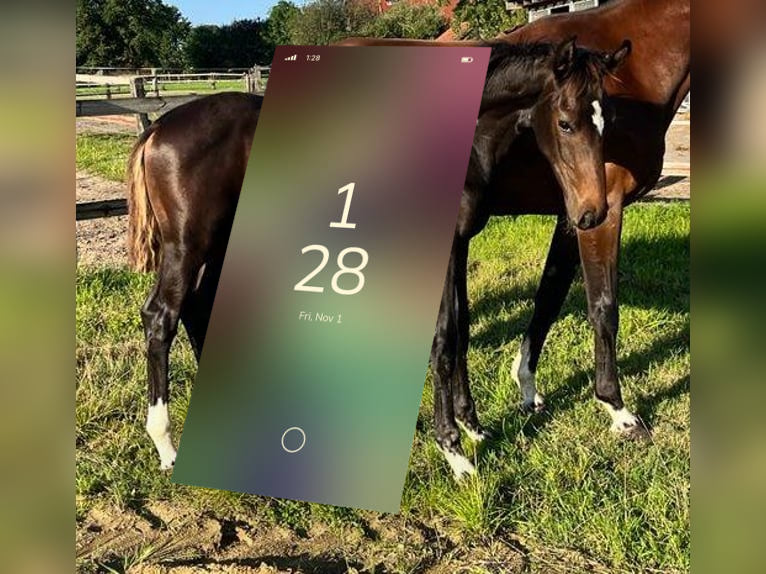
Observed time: 1:28
